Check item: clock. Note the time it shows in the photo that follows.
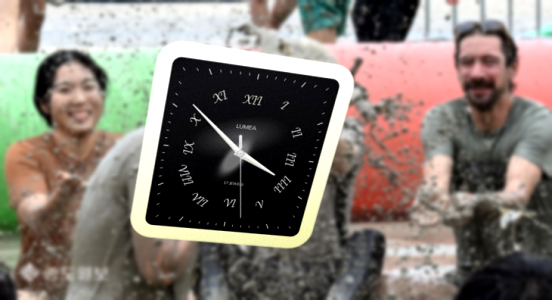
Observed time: 3:51:28
